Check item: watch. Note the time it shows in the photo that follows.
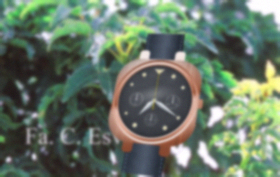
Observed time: 7:20
